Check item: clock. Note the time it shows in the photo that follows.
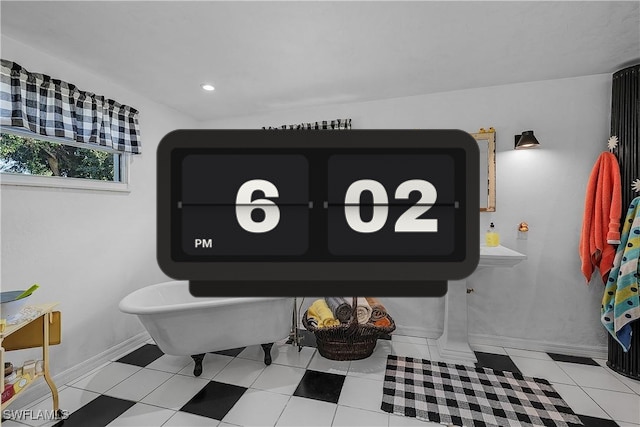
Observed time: 6:02
